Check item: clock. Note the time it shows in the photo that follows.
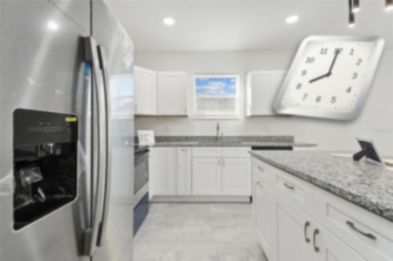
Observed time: 8:00
